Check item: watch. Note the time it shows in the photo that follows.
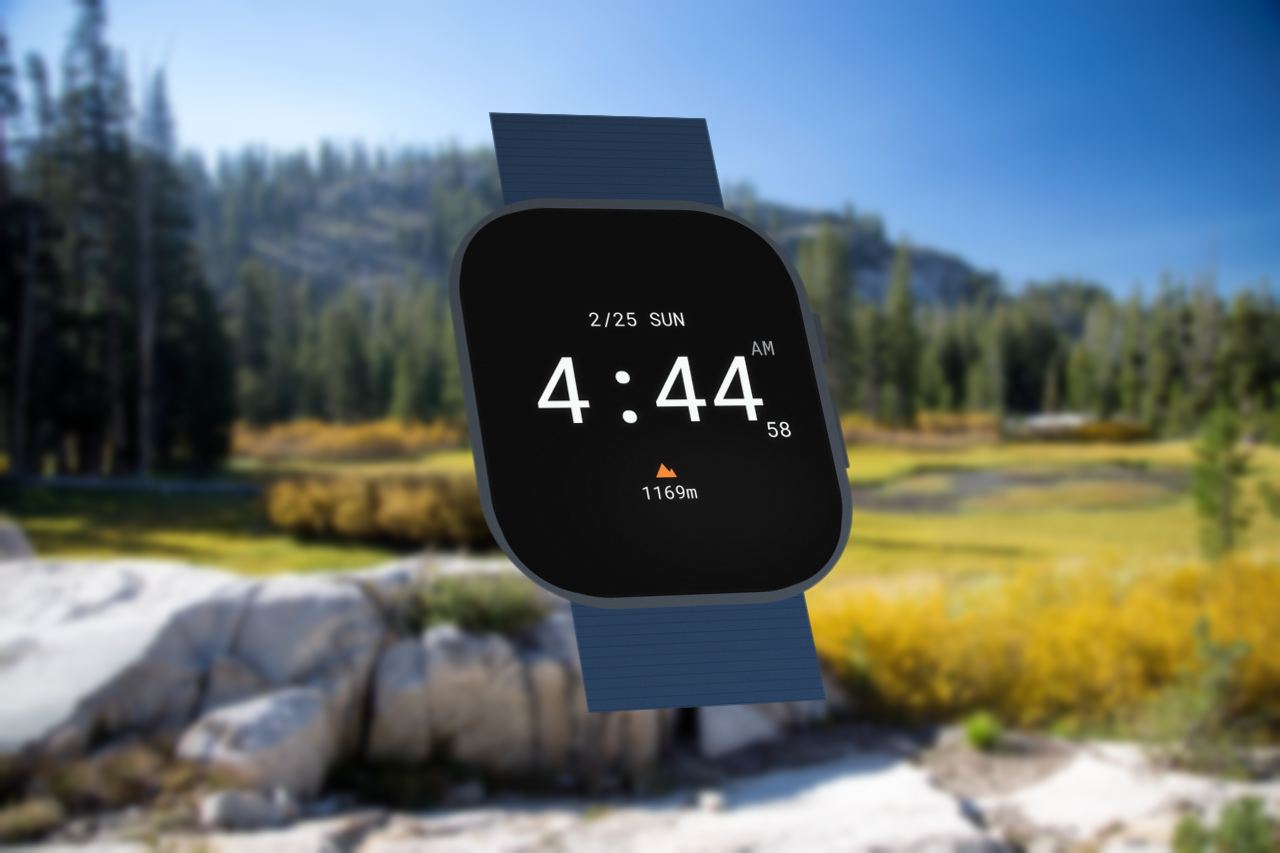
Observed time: 4:44:58
